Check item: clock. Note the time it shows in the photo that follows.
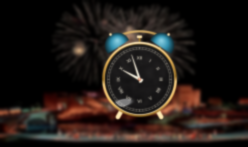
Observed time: 9:57
